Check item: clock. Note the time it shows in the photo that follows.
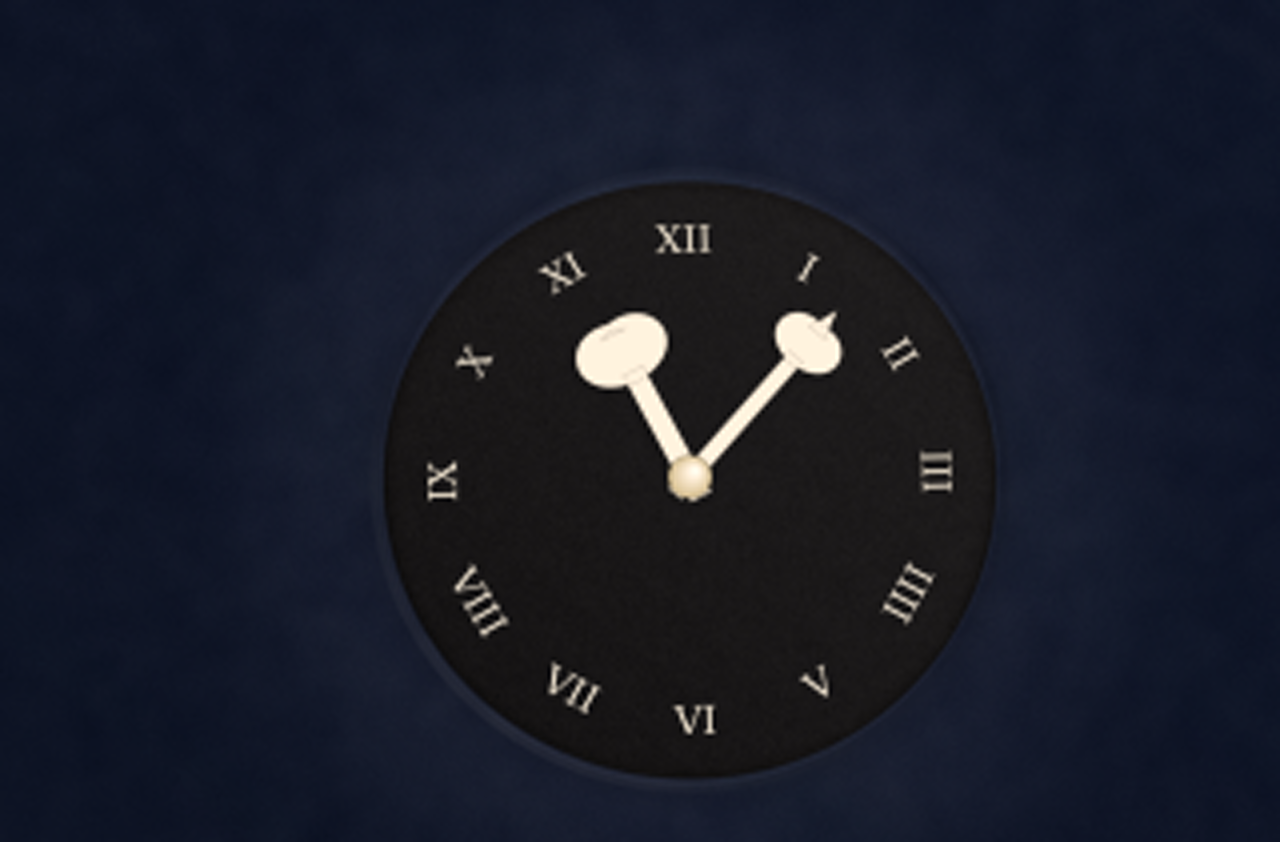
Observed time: 11:07
